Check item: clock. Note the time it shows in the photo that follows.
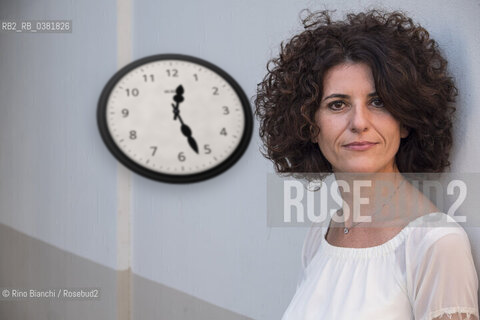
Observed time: 12:27
